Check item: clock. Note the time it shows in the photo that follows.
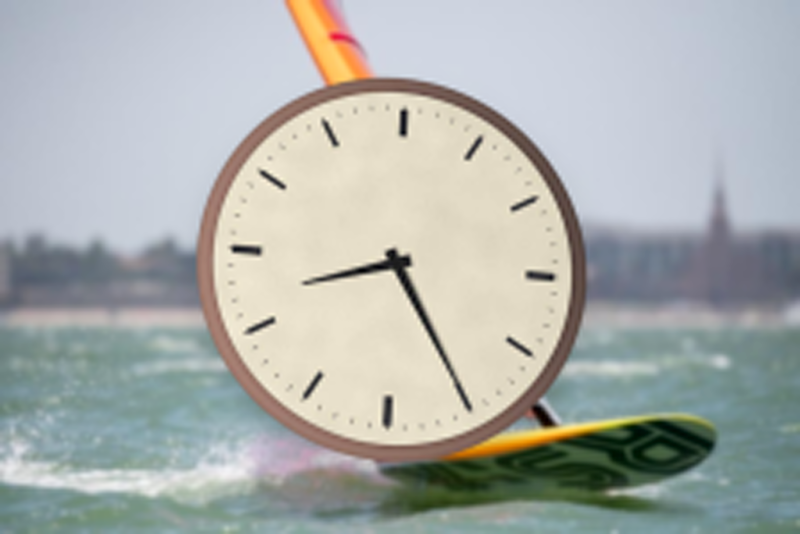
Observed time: 8:25
